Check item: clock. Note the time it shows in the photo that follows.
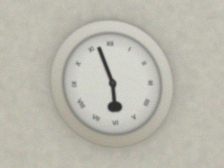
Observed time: 5:57
